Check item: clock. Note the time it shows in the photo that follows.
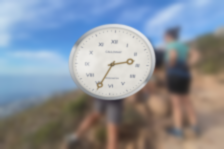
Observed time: 2:34
